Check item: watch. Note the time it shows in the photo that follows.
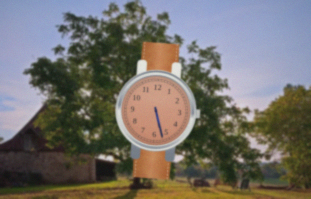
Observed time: 5:27
